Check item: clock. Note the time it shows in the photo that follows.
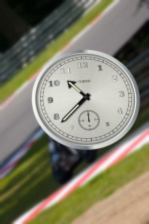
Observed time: 10:38
